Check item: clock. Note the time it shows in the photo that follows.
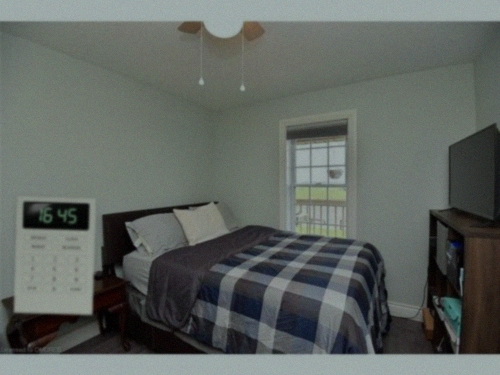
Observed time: 16:45
